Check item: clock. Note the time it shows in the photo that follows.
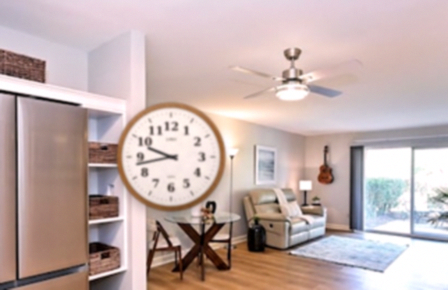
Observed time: 9:43
